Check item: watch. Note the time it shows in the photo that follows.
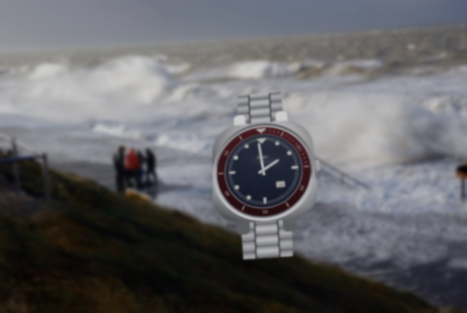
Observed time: 1:59
